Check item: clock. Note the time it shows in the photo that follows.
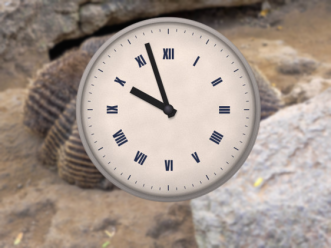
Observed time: 9:57
